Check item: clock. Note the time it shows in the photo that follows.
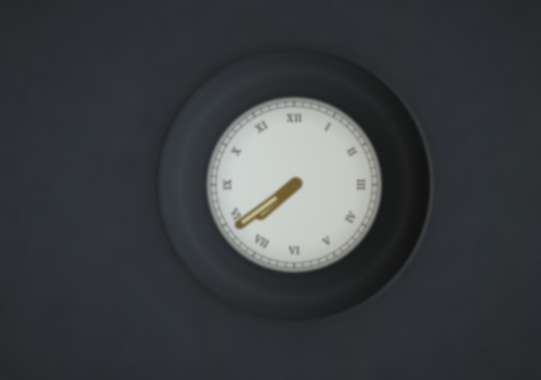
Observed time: 7:39
